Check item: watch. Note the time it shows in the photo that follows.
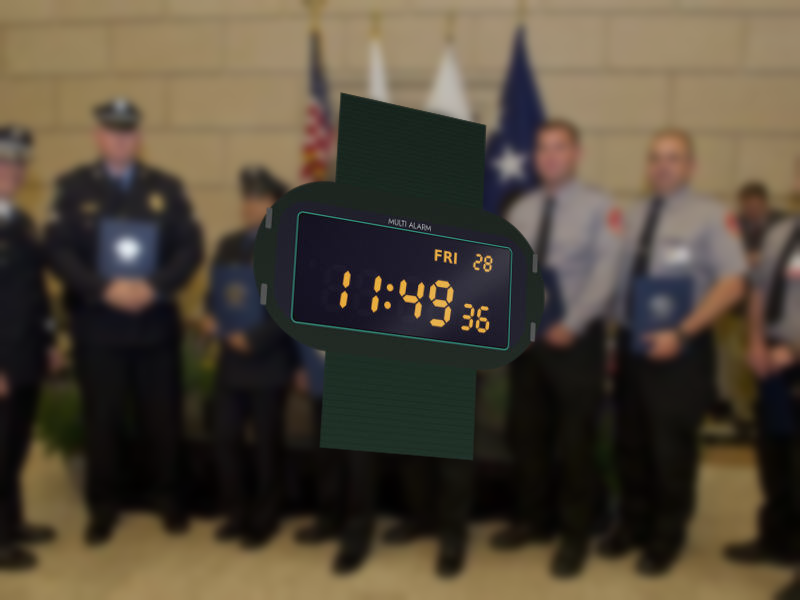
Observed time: 11:49:36
